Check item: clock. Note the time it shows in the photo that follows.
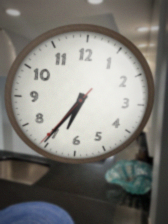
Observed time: 6:35:36
